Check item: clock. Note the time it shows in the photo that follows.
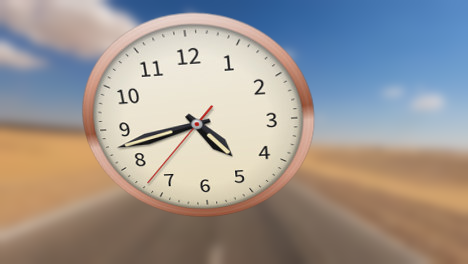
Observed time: 4:42:37
